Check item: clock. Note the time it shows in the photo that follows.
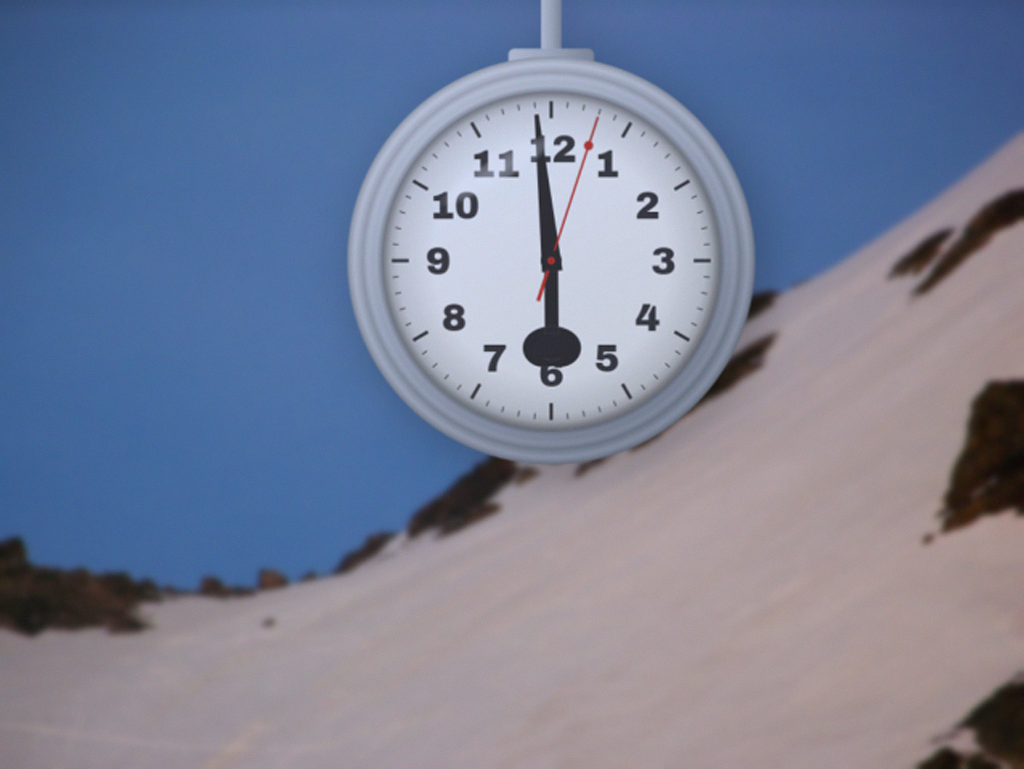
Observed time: 5:59:03
